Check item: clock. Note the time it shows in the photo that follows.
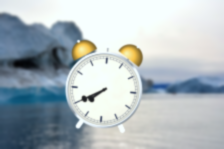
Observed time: 7:40
